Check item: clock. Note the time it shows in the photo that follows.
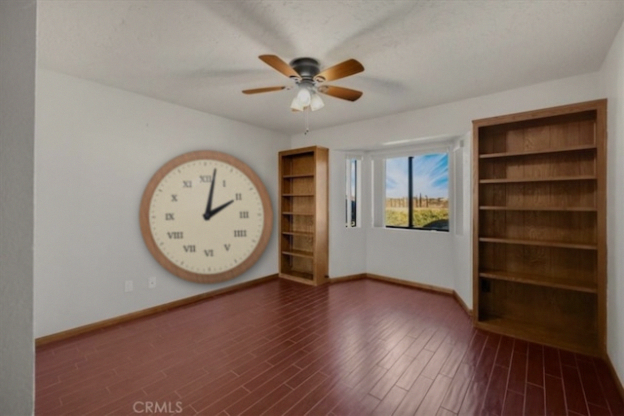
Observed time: 2:02
